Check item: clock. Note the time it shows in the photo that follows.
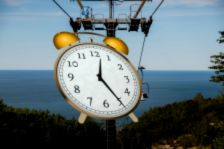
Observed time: 12:25
